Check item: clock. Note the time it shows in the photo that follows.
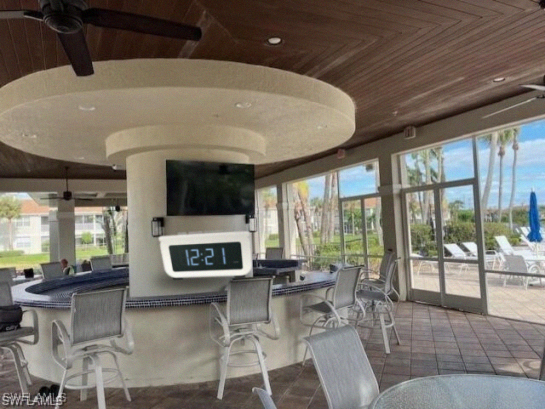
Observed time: 12:21
